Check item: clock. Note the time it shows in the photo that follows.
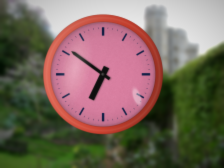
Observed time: 6:51
